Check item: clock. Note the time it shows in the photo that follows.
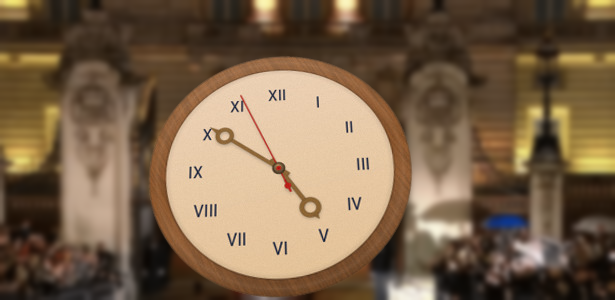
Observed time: 4:50:56
